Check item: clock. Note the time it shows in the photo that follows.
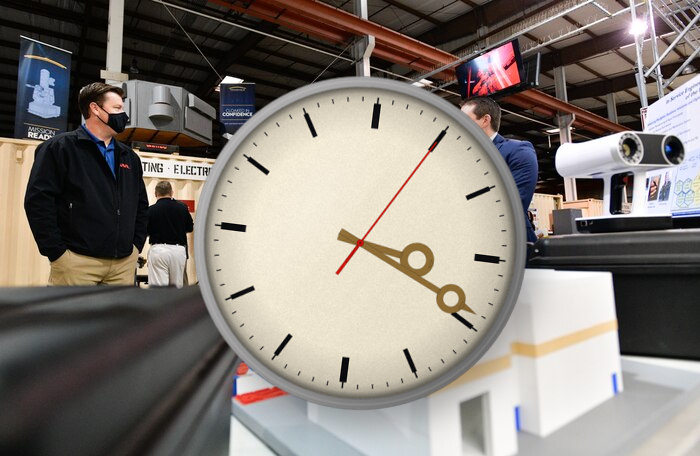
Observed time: 3:19:05
